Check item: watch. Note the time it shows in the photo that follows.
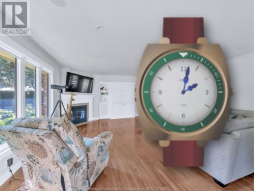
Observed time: 2:02
